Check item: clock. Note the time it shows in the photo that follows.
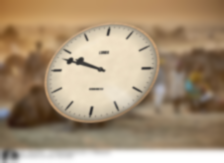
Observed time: 9:48
